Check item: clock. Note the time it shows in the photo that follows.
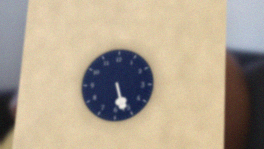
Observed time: 5:27
